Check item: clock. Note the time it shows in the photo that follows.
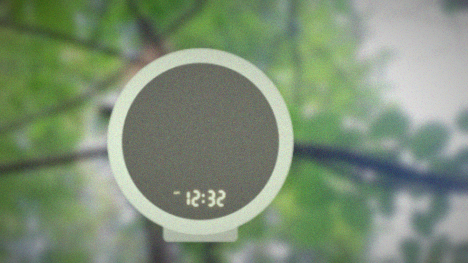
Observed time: 12:32
